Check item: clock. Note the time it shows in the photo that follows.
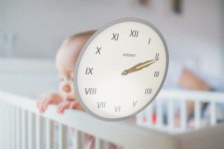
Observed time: 2:11
